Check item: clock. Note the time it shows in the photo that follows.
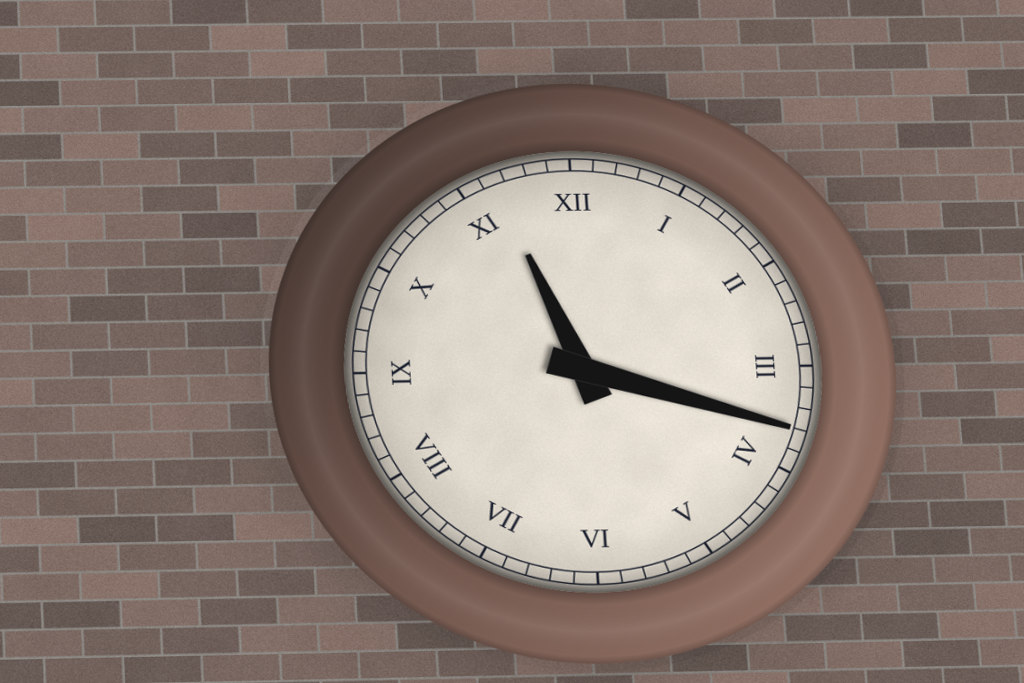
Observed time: 11:18
